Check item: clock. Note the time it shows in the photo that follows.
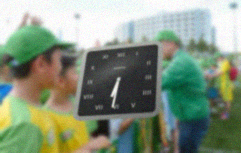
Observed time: 6:31
